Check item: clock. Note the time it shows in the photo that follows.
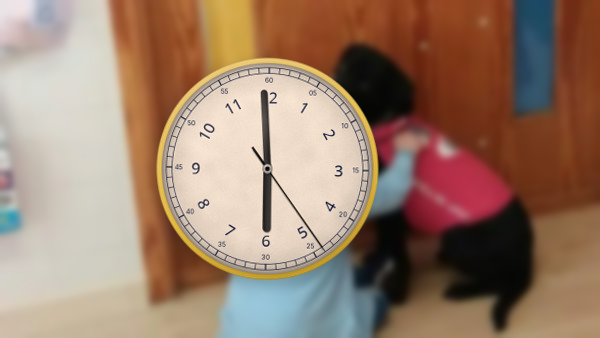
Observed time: 5:59:24
